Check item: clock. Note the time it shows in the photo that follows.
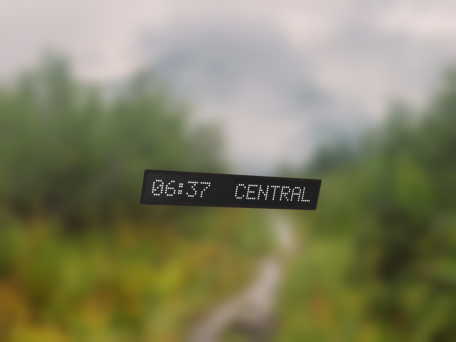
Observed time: 6:37
